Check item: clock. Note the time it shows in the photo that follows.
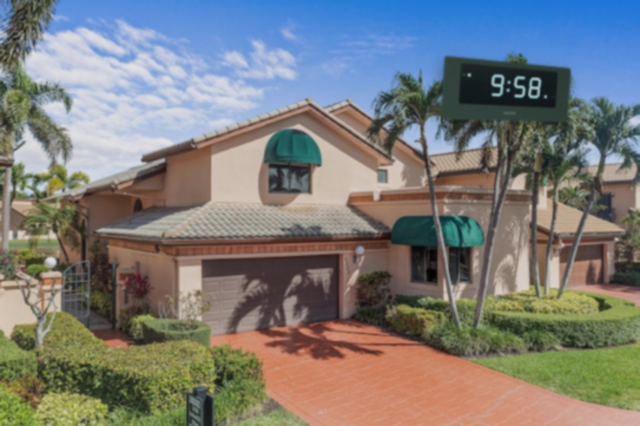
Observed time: 9:58
